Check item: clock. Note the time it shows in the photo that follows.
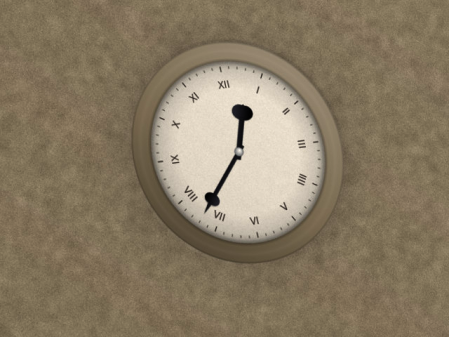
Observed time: 12:37
